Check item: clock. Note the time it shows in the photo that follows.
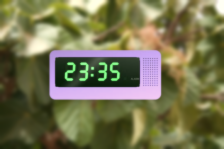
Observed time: 23:35
